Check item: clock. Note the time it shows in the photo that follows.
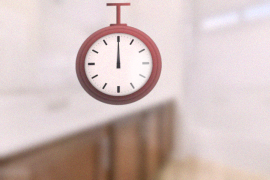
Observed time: 12:00
